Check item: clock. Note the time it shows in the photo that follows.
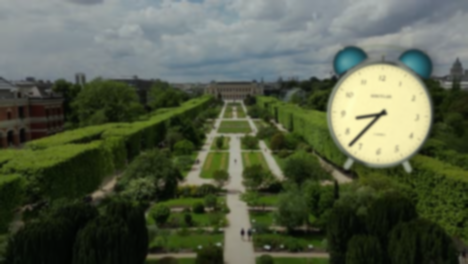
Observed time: 8:37
